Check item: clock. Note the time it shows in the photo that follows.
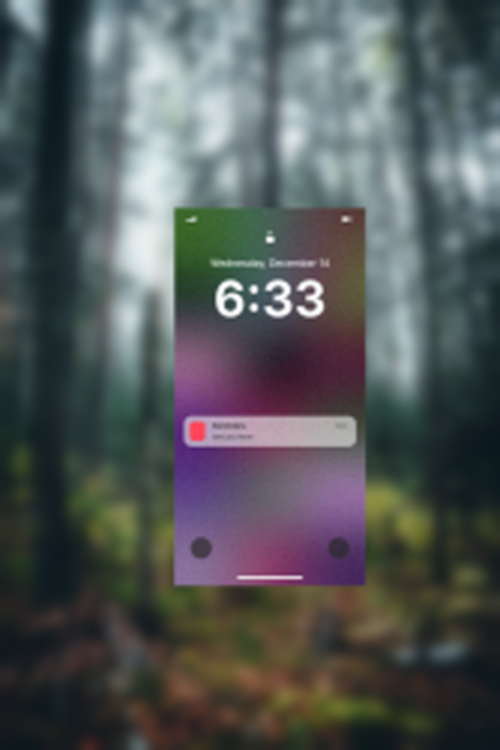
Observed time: 6:33
